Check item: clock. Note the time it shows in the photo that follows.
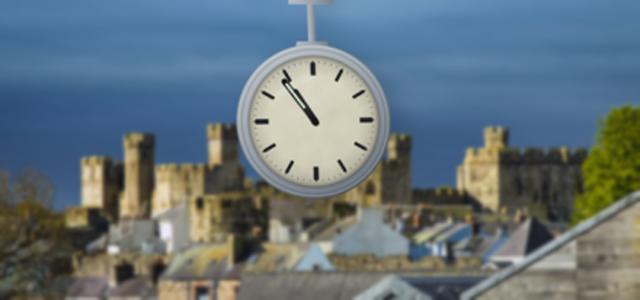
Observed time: 10:54
